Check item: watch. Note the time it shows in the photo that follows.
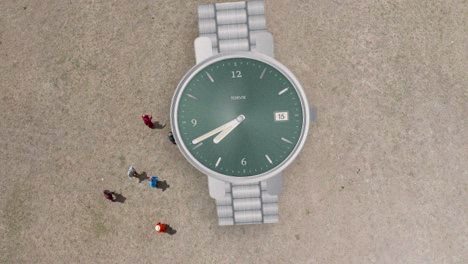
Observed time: 7:41
